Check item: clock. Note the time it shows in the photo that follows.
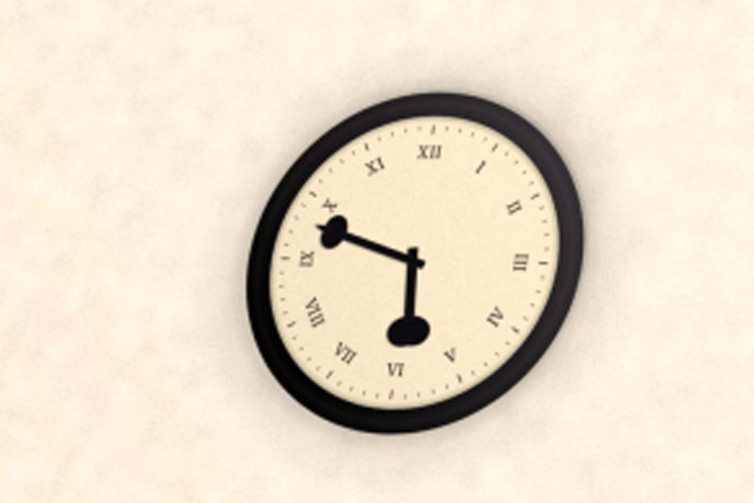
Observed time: 5:48
